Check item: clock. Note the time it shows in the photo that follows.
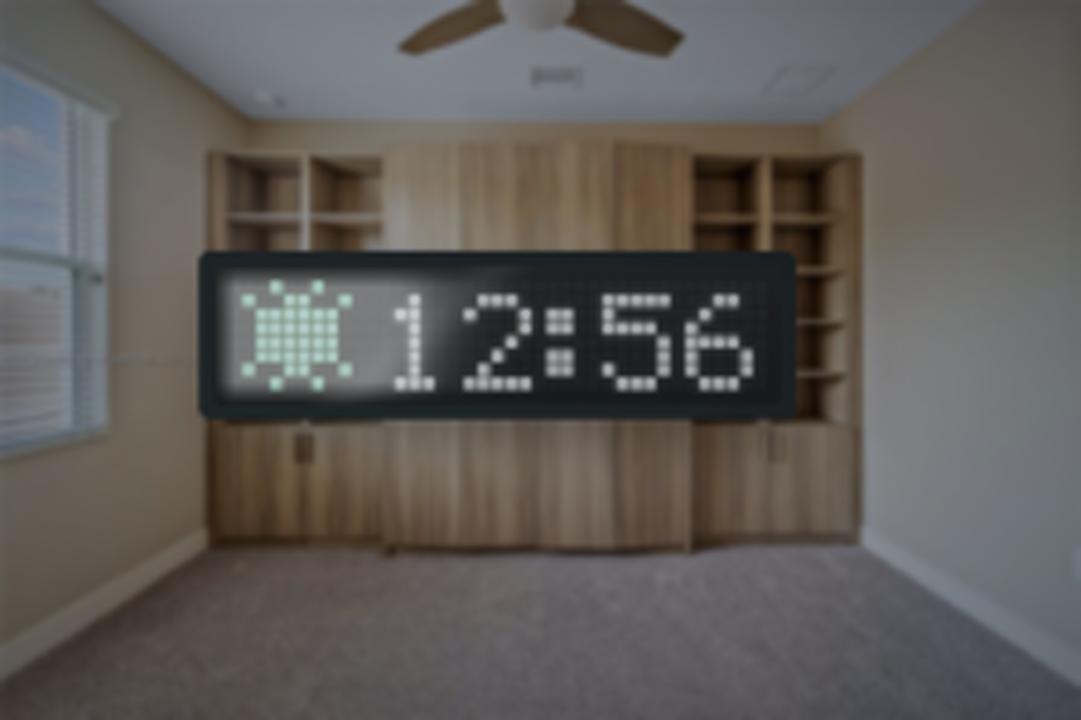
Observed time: 12:56
